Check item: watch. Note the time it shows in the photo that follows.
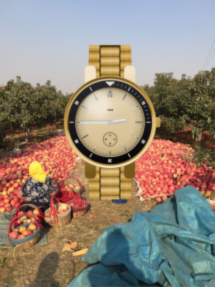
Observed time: 2:45
